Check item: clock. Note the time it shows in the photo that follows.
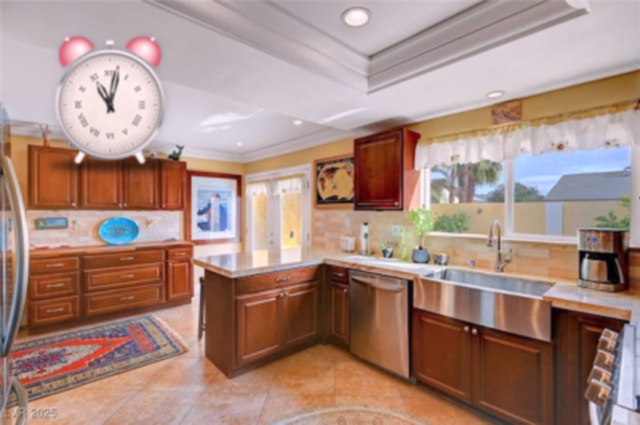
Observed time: 11:02
